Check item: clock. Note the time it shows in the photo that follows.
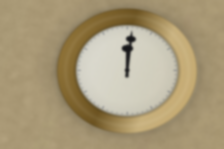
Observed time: 12:01
